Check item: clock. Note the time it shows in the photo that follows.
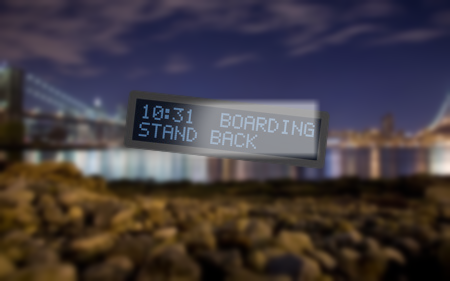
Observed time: 10:31
